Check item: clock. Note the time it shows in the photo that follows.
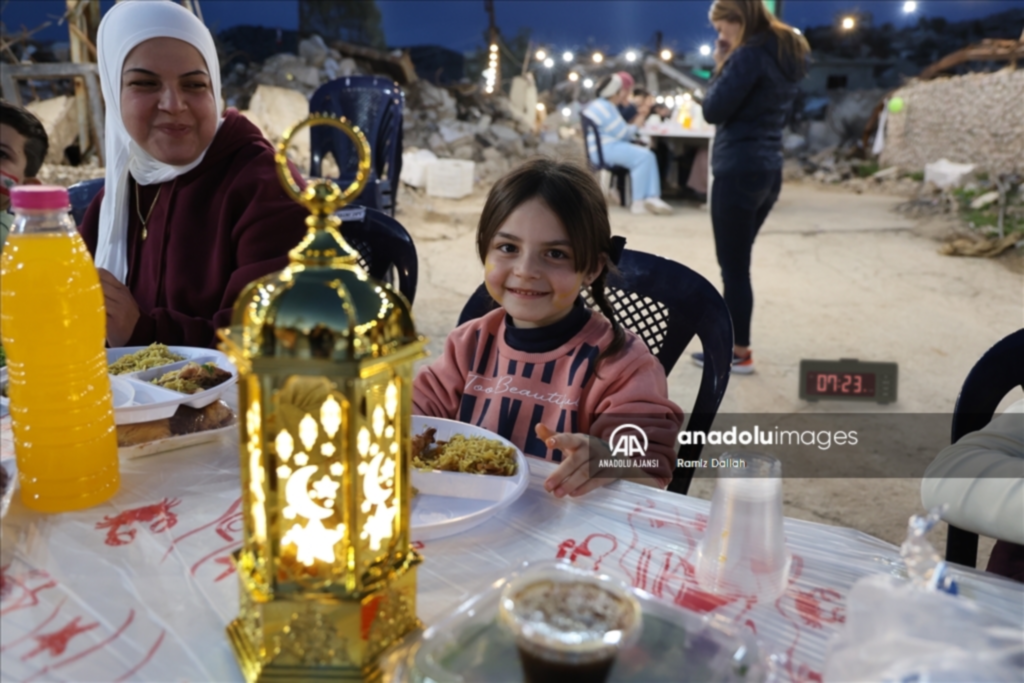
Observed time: 7:23
